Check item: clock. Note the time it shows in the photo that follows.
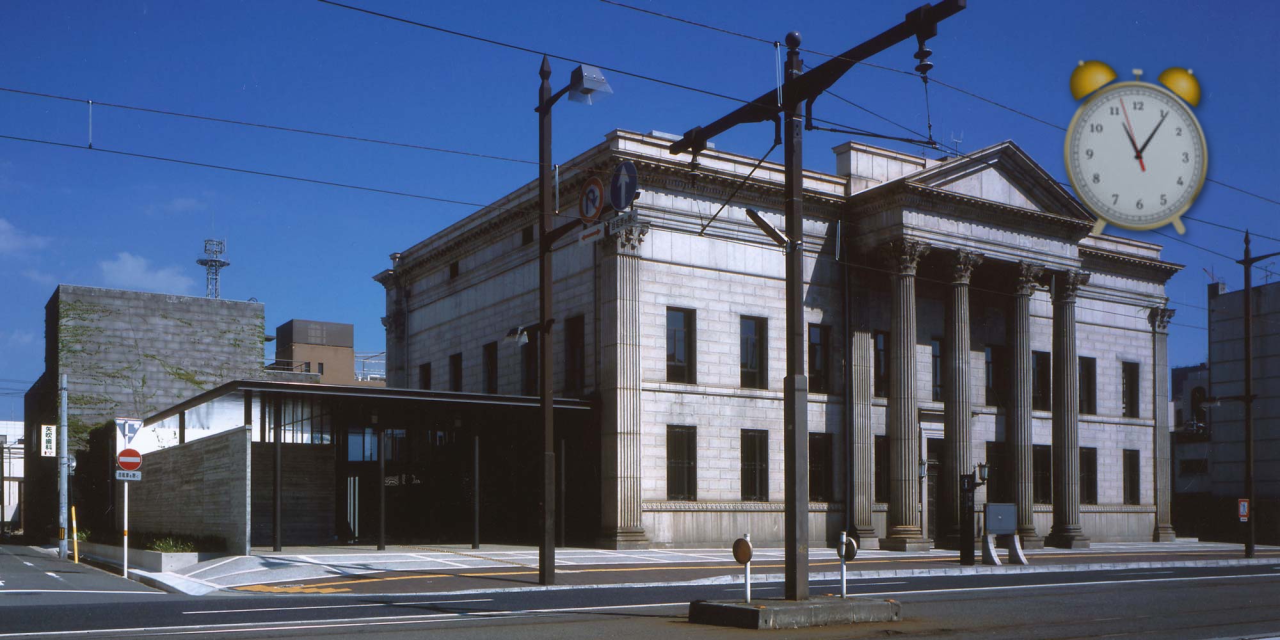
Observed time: 11:05:57
